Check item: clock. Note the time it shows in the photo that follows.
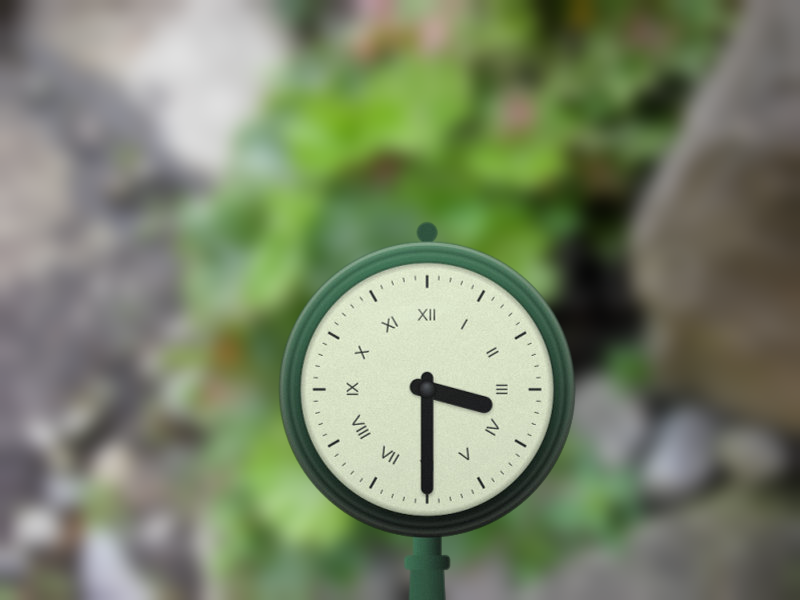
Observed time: 3:30
